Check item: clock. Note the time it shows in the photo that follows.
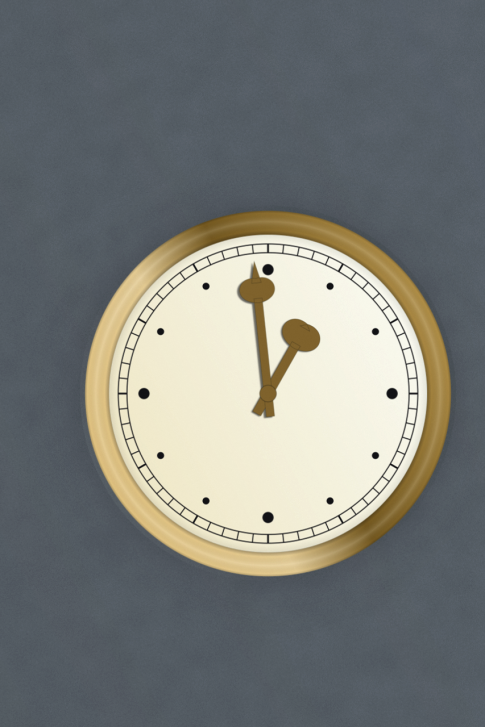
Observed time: 12:59
